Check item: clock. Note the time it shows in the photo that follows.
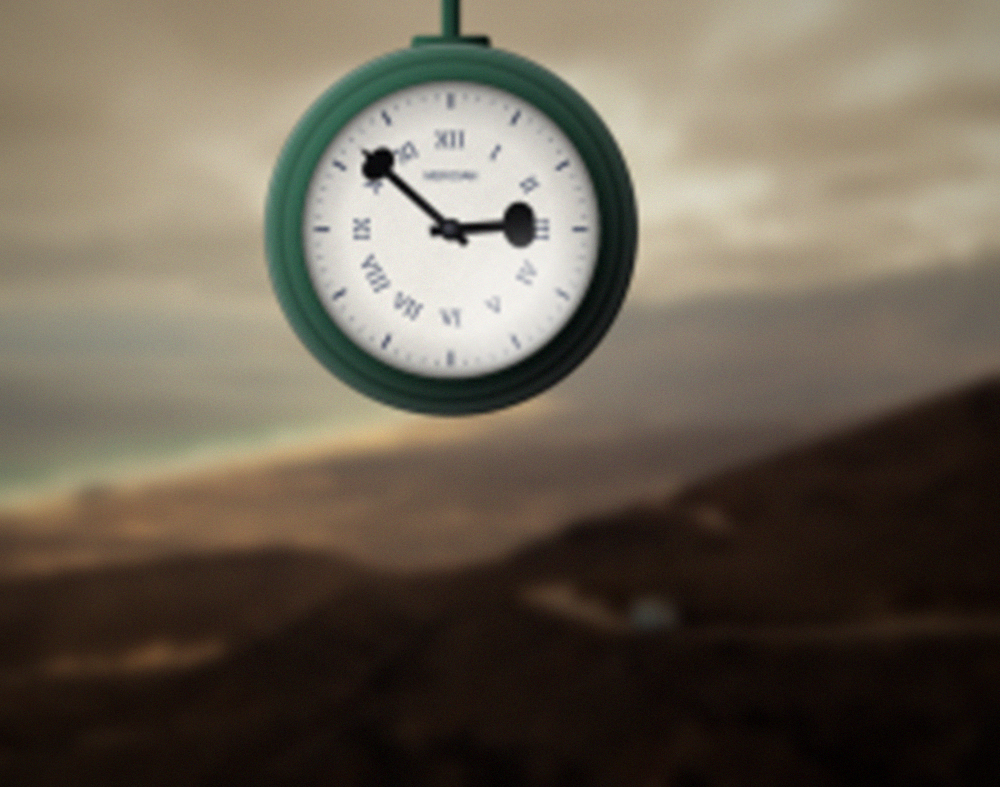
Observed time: 2:52
